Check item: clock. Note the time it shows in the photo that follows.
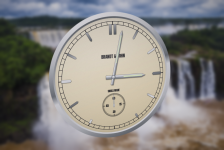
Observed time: 3:02
